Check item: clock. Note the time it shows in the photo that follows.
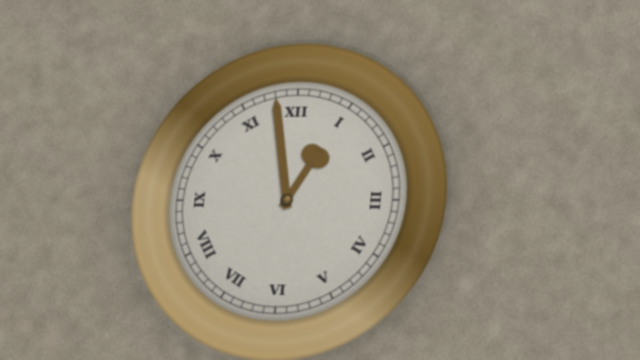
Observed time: 12:58
